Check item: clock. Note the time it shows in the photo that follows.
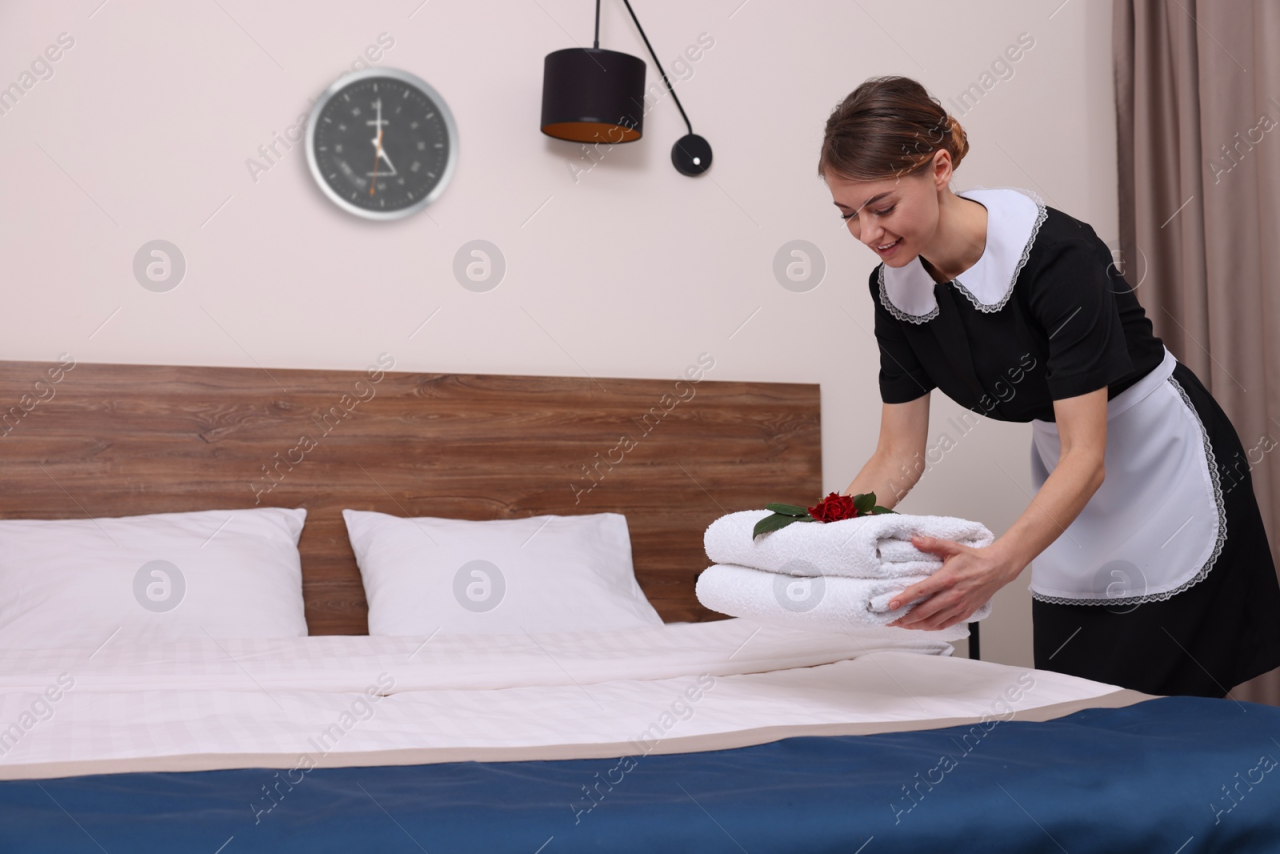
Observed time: 5:00:32
